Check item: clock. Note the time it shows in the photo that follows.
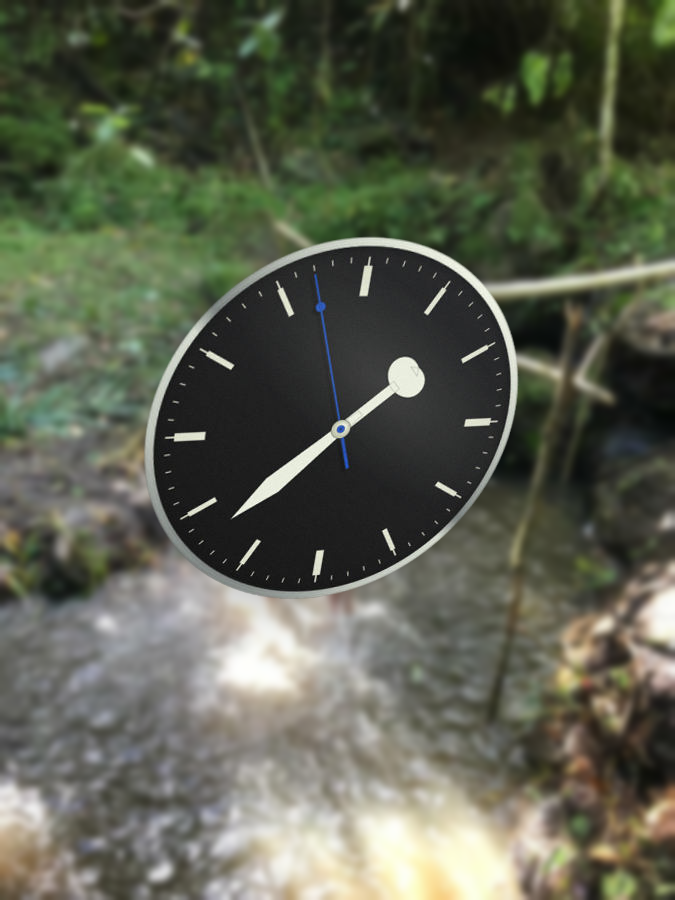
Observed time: 1:37:57
